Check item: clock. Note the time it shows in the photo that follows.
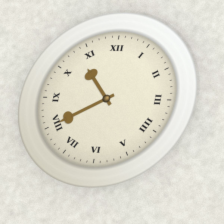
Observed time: 10:40
